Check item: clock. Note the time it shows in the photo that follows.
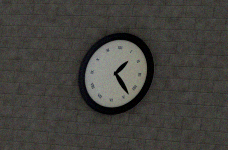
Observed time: 1:23
